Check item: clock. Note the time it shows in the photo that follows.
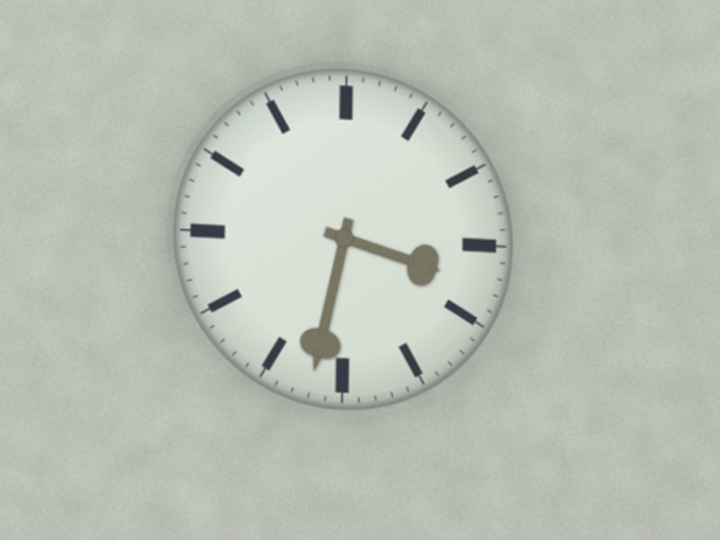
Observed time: 3:32
